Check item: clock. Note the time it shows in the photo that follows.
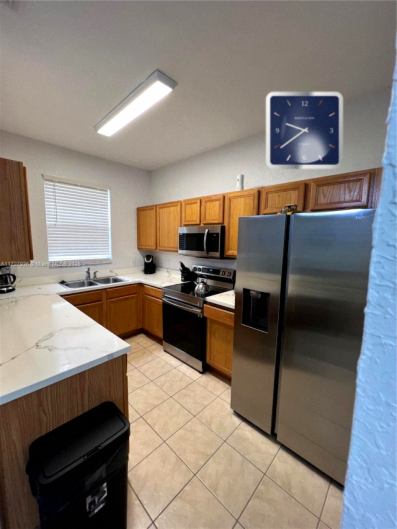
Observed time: 9:39
